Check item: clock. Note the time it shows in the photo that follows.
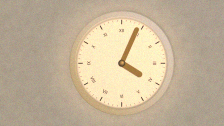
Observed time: 4:04
